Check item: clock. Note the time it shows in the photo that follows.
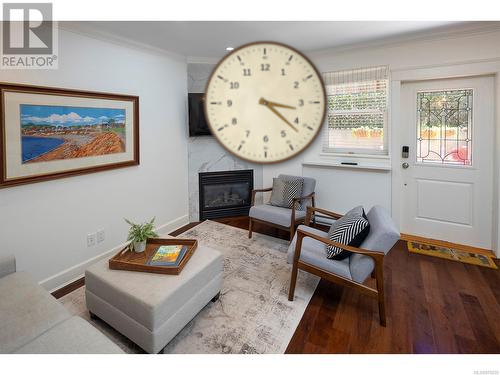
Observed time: 3:22
